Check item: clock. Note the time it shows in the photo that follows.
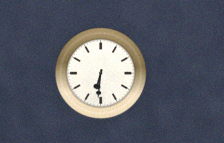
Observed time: 6:31
